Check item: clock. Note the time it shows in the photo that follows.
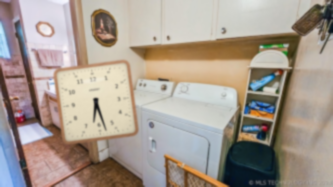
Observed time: 6:28
